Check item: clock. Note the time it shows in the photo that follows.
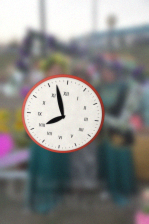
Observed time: 7:57
